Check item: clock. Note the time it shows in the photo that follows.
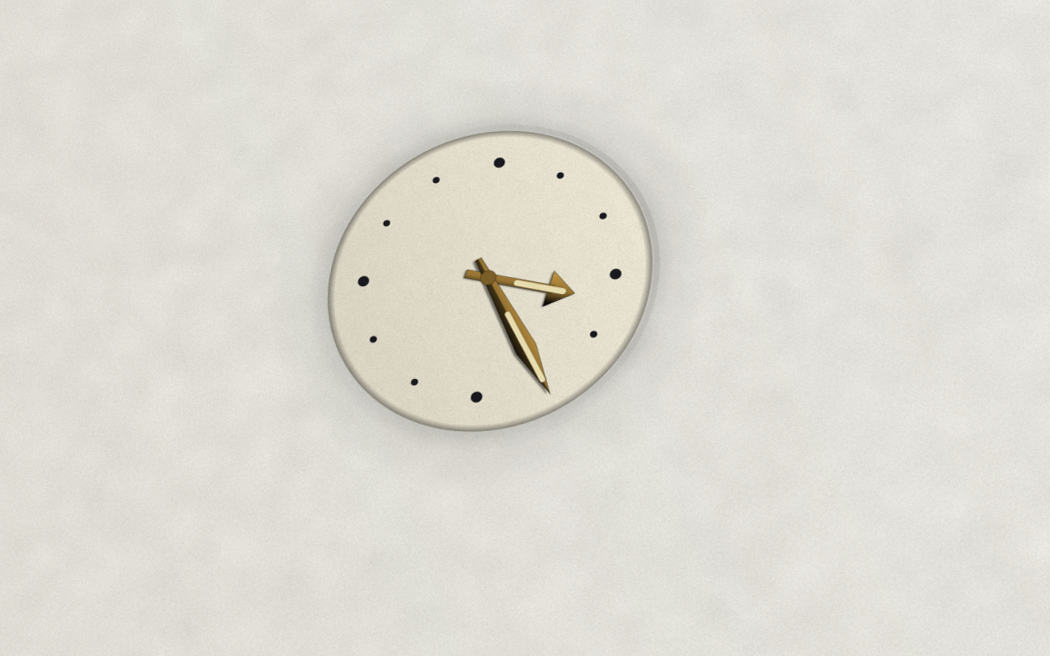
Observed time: 3:25
